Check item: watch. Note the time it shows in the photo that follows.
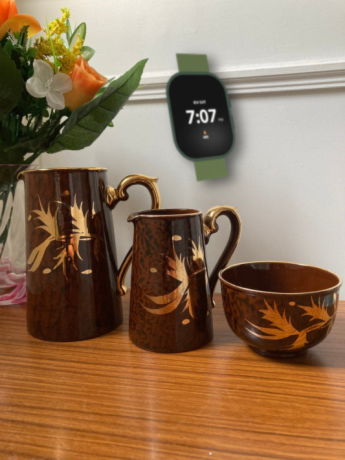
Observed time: 7:07
